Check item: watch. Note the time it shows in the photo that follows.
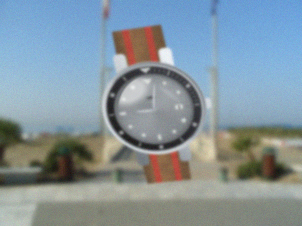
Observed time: 9:02
